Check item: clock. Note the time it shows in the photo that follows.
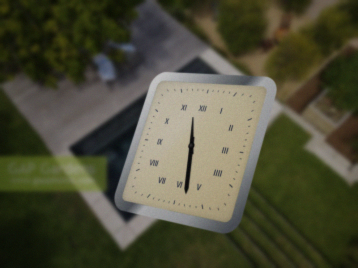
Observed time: 11:28
